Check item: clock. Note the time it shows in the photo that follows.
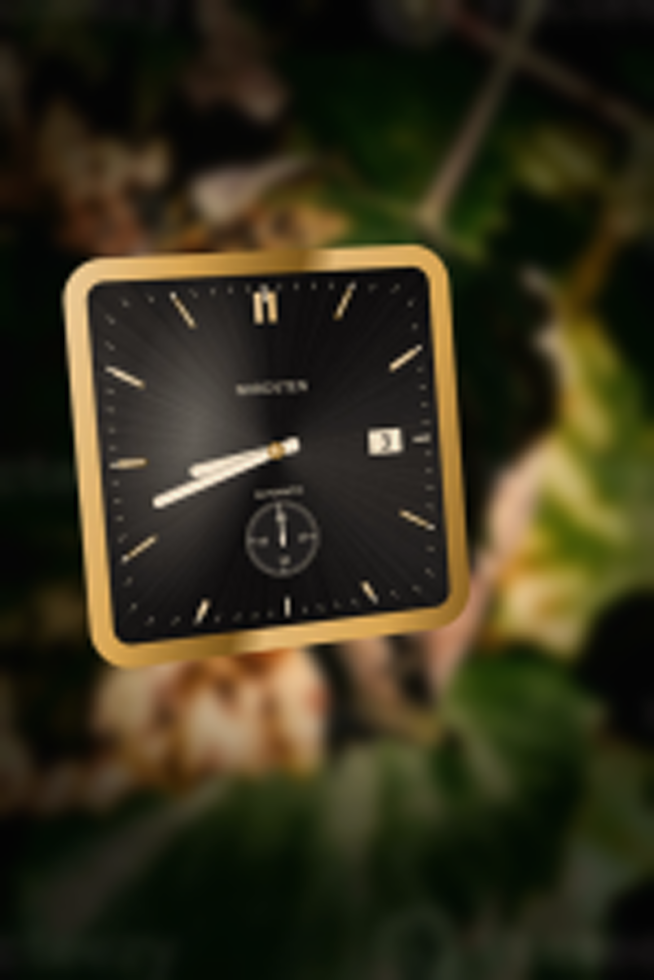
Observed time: 8:42
